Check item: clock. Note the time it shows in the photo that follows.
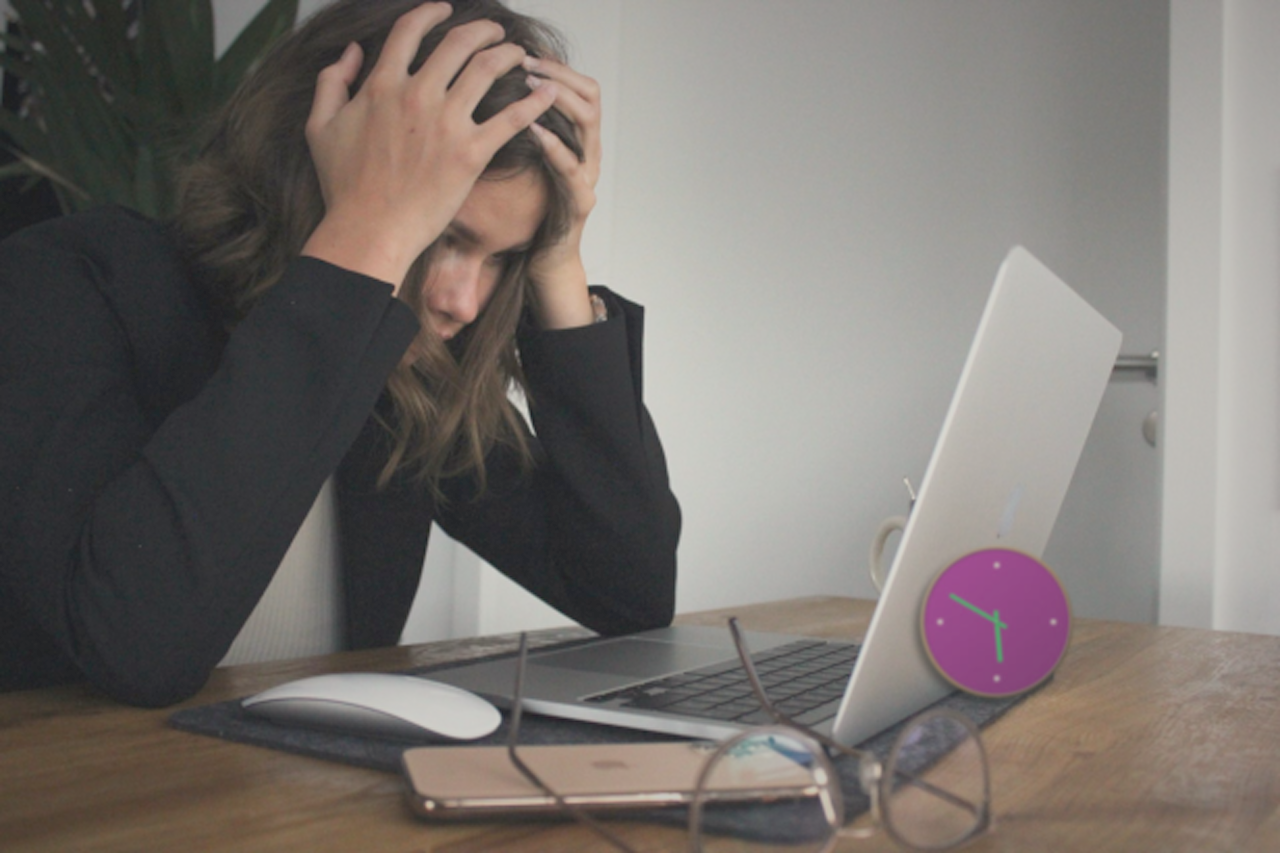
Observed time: 5:50
